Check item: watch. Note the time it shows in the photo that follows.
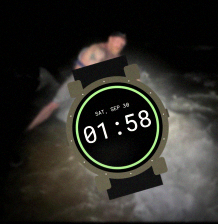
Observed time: 1:58
